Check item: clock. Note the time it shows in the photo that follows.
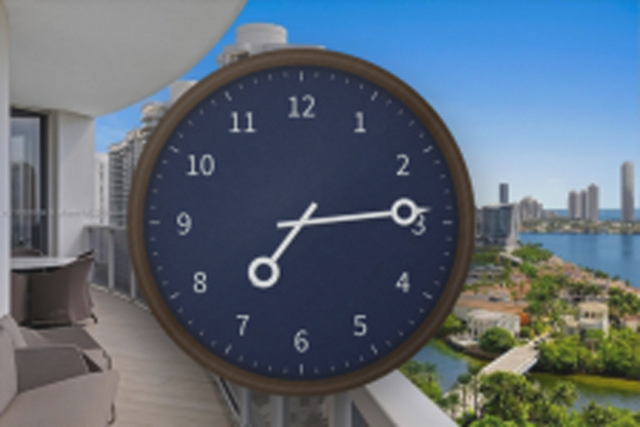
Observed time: 7:14
